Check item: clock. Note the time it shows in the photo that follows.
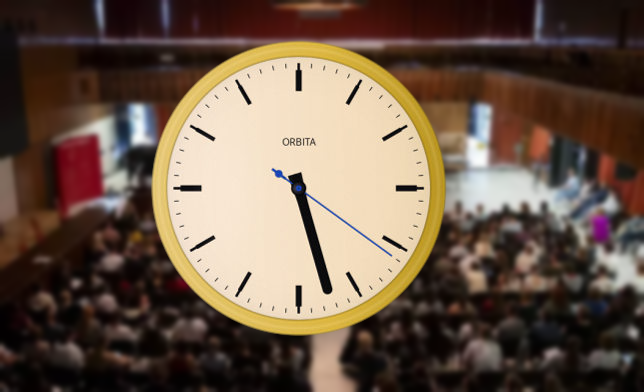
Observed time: 5:27:21
